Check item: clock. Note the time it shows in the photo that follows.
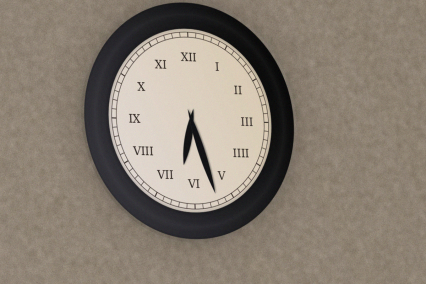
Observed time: 6:27
